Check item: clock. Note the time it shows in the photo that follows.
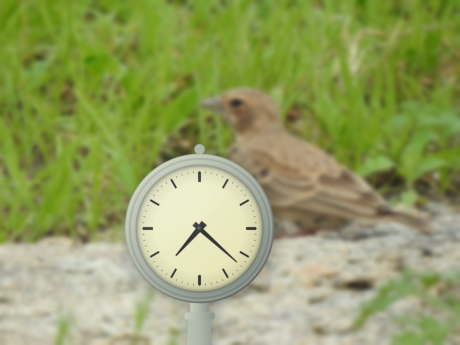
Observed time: 7:22
